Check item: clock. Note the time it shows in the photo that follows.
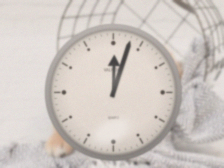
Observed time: 12:03
